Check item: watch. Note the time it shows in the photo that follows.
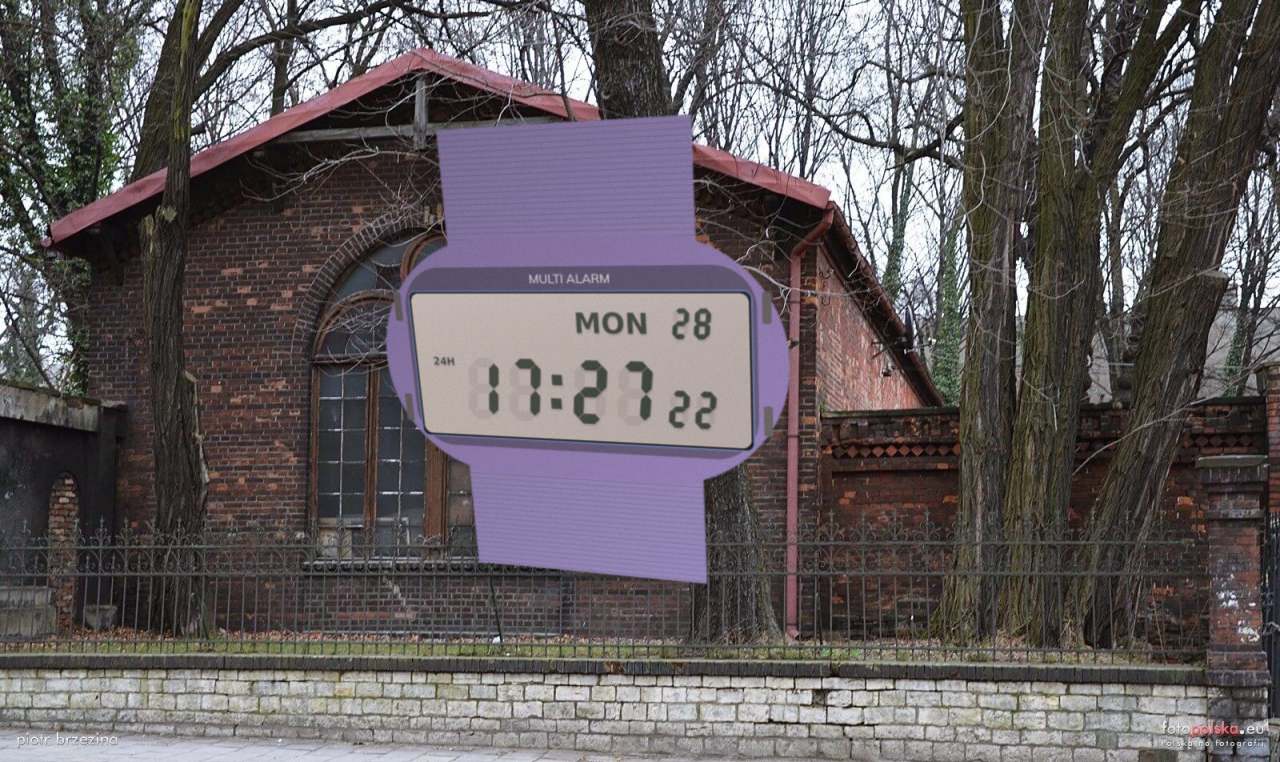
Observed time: 17:27:22
